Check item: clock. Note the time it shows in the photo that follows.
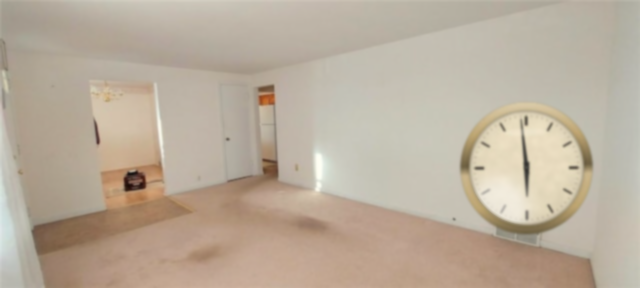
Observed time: 5:59
